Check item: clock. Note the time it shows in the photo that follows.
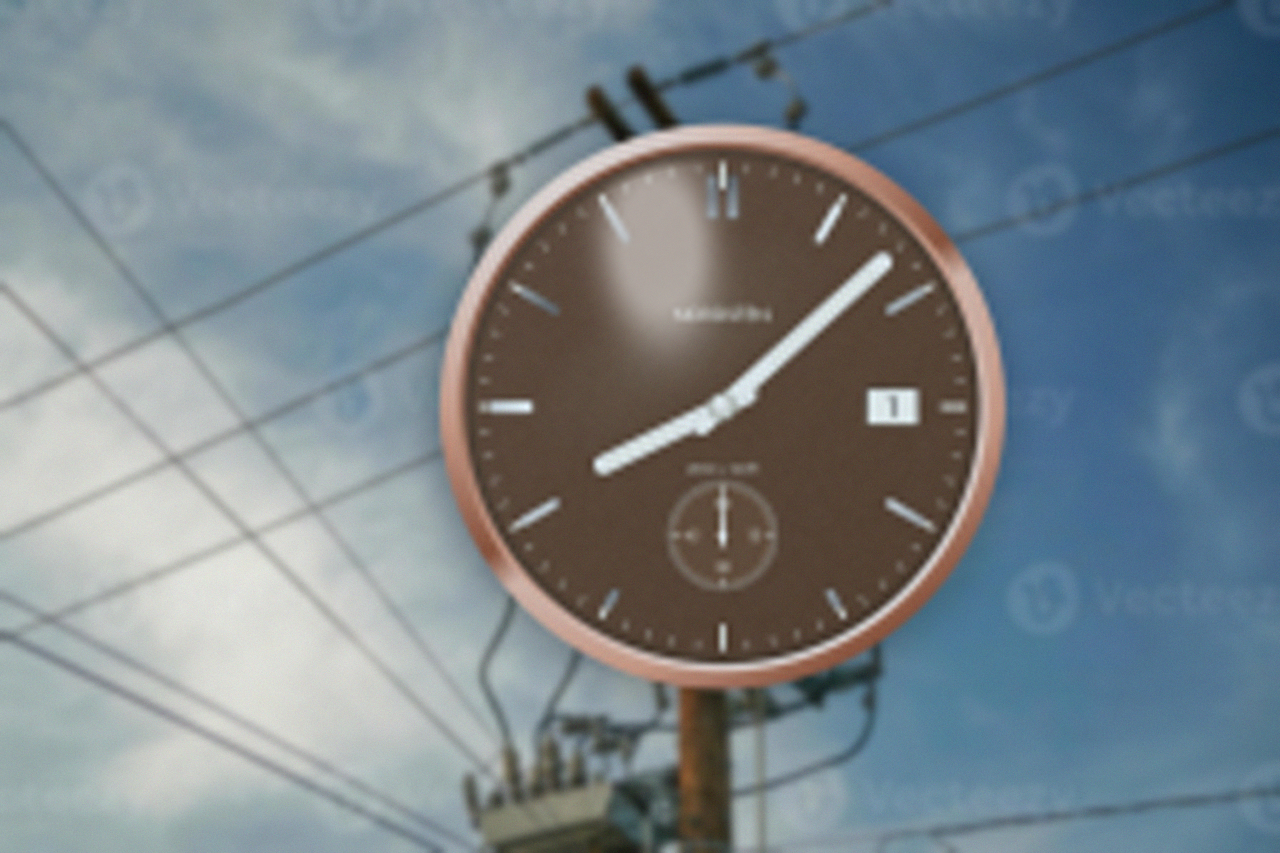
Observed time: 8:08
